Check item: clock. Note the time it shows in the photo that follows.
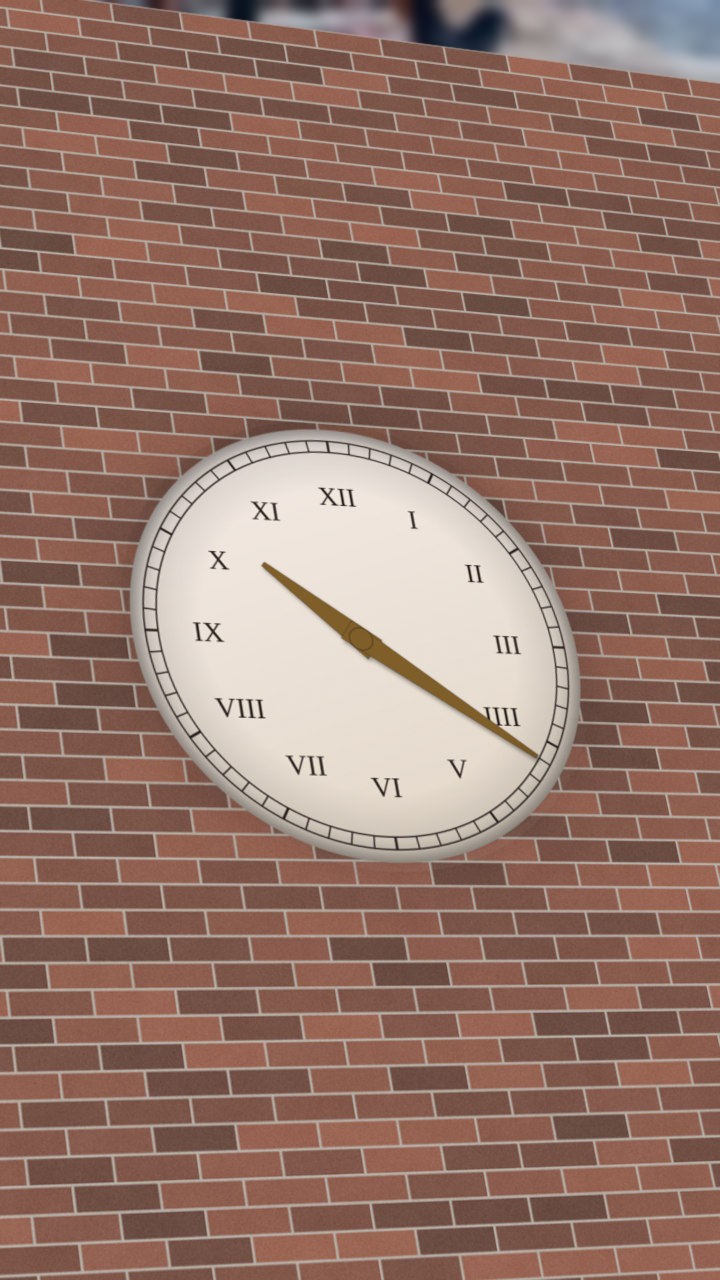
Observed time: 10:21
